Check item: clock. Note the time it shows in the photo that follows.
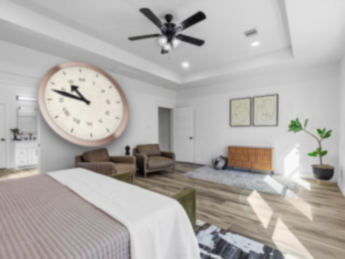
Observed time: 10:48
